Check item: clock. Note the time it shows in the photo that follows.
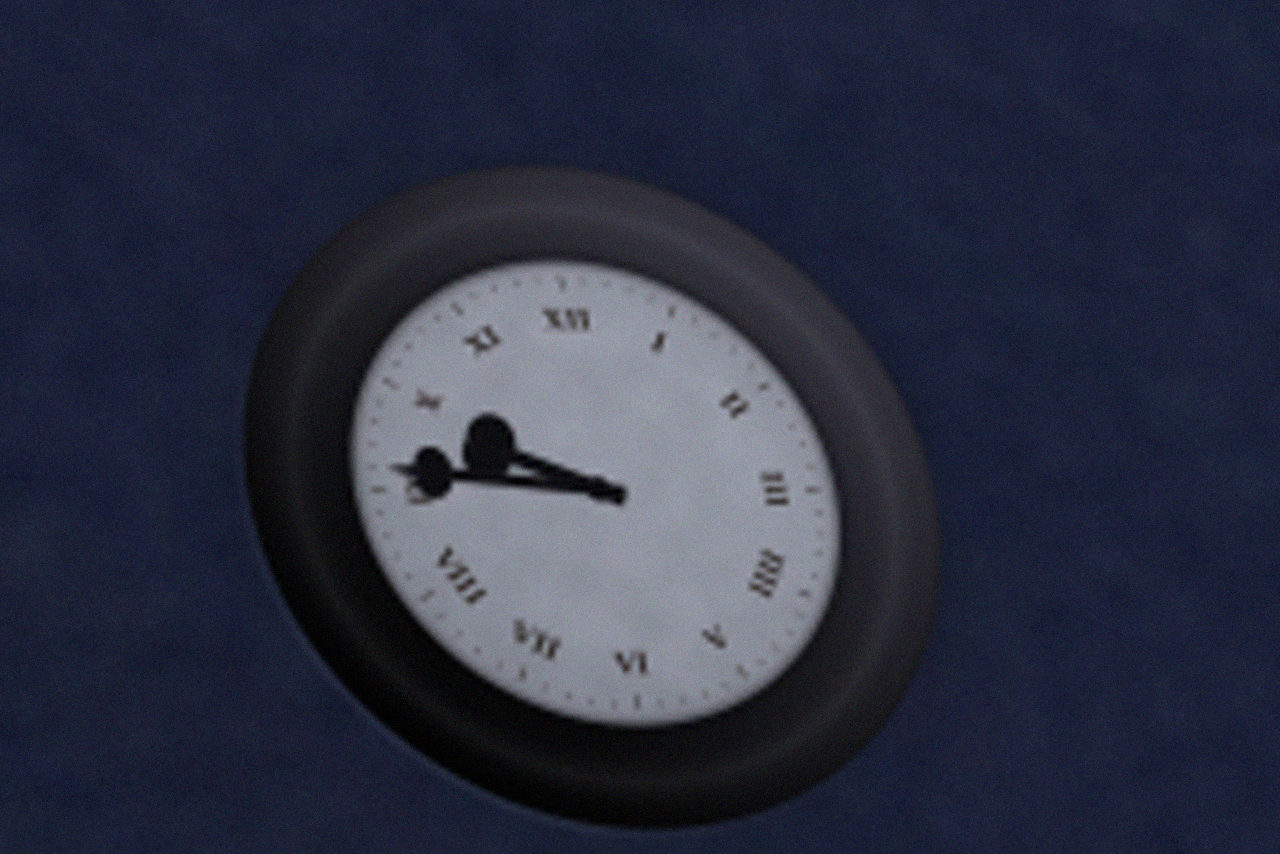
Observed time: 9:46
